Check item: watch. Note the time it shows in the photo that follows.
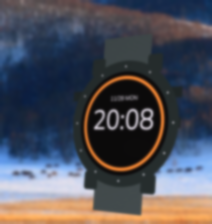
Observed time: 20:08
